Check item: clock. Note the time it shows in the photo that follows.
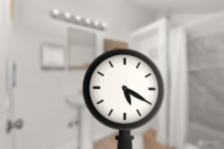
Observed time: 5:20
